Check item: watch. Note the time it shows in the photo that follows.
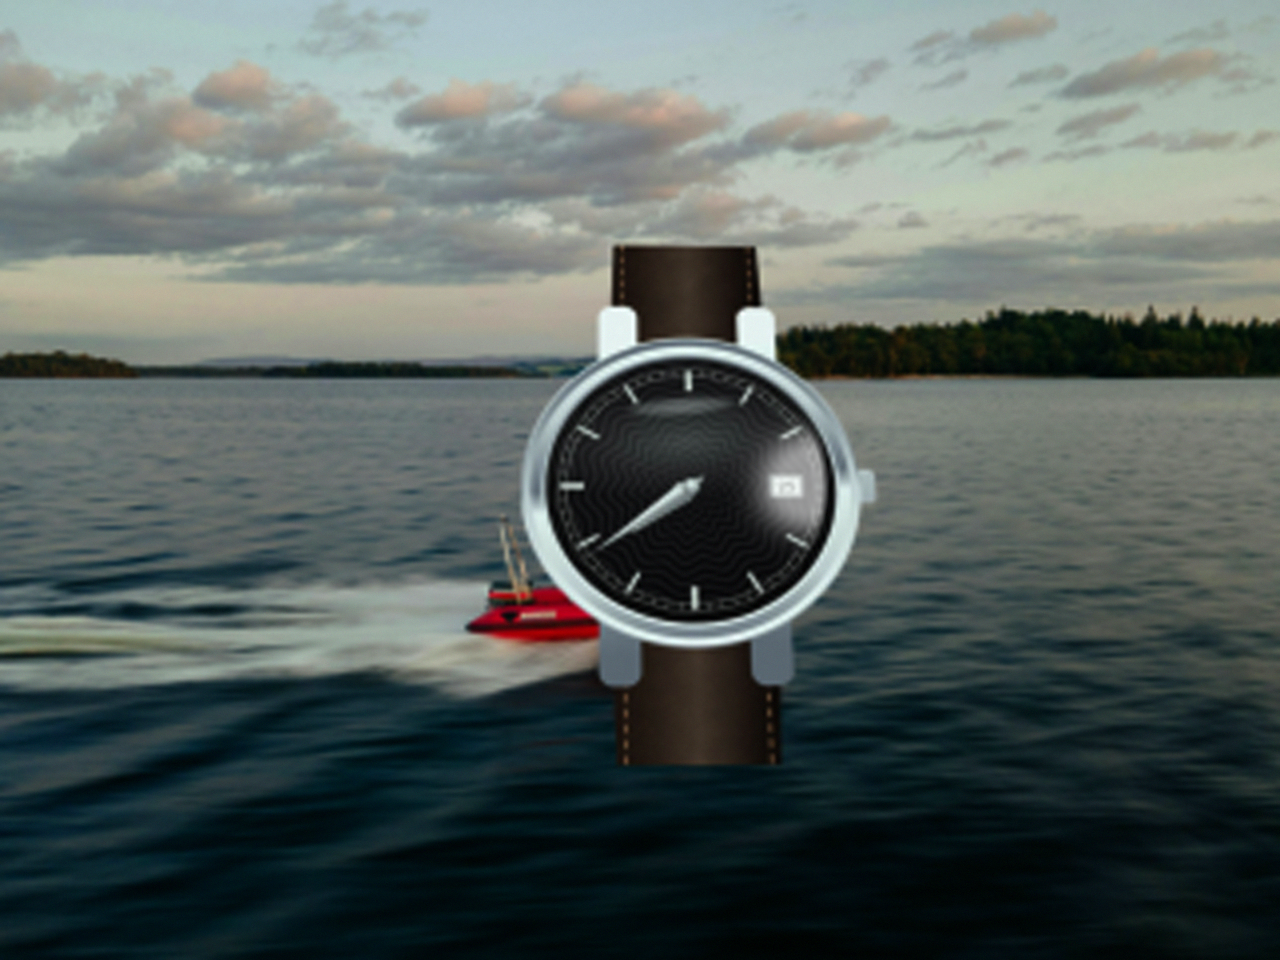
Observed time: 7:39
